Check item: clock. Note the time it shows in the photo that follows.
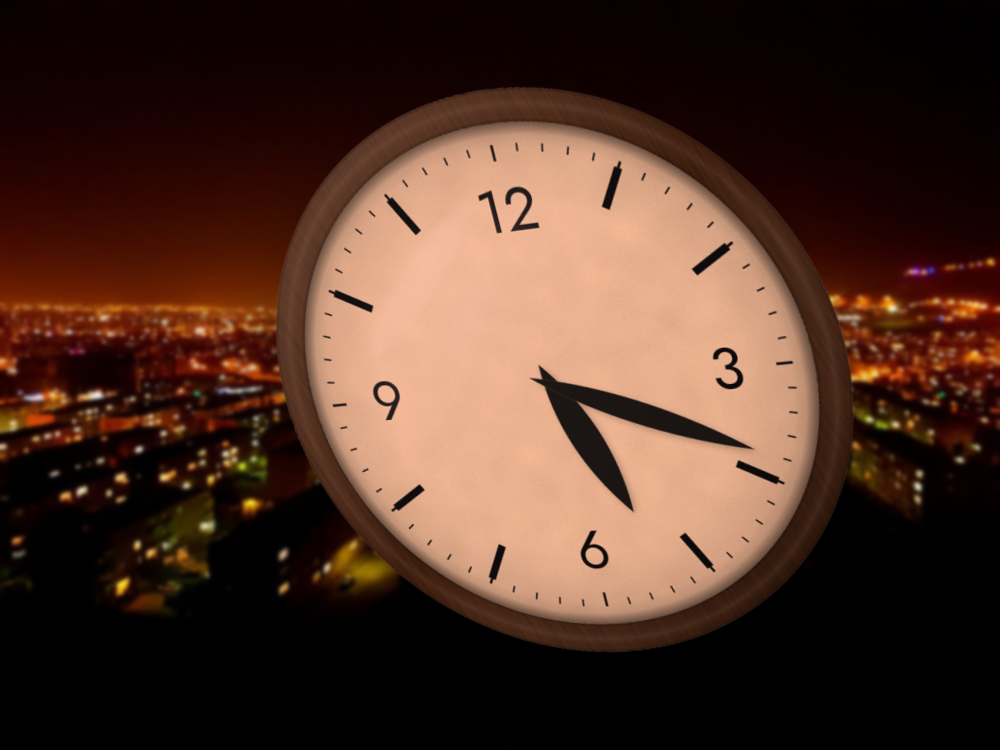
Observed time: 5:19
